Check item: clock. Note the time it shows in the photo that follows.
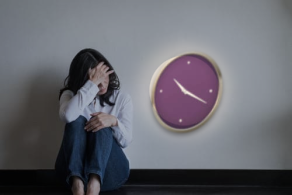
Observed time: 10:19
